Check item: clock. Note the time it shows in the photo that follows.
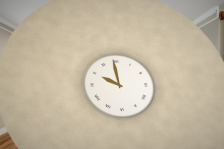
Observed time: 9:59
